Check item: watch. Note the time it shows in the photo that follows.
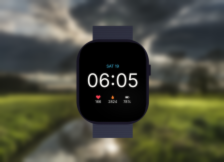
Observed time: 6:05
